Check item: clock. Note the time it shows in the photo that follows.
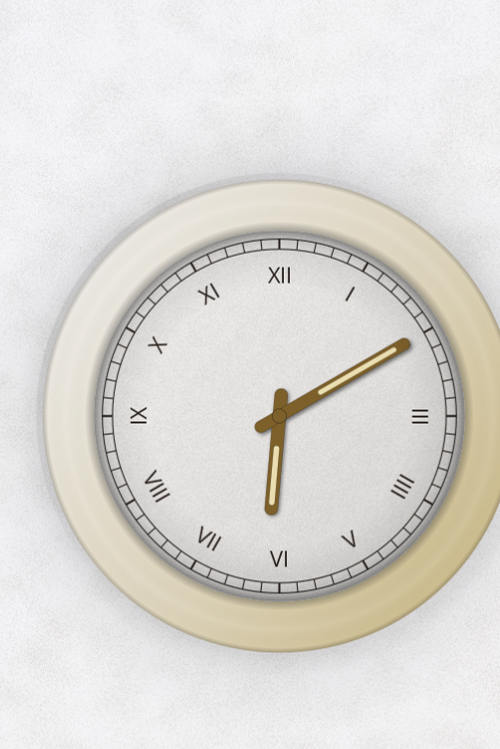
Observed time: 6:10
